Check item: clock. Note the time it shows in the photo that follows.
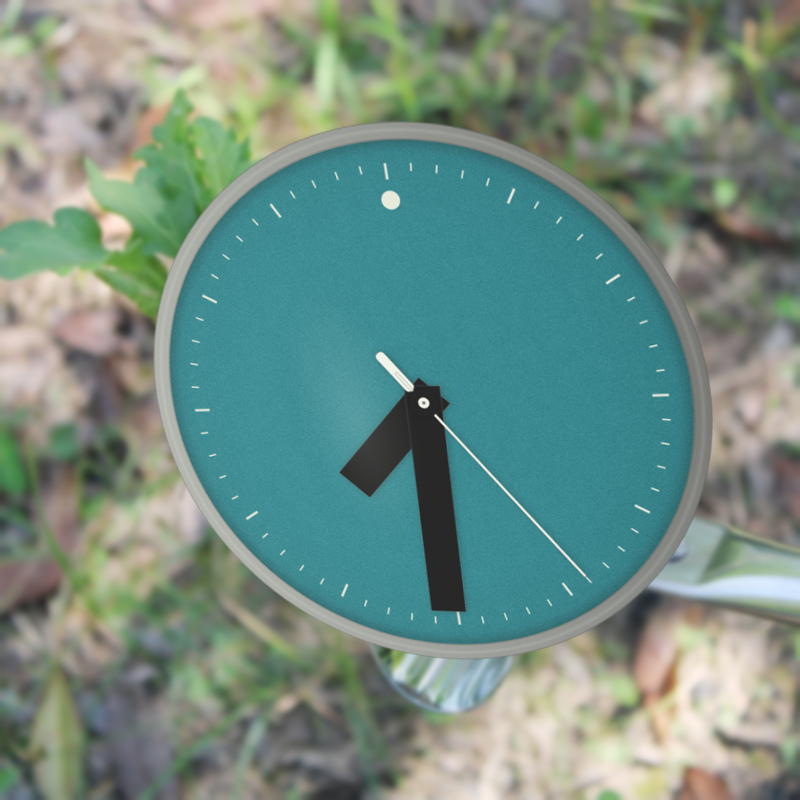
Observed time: 7:30:24
